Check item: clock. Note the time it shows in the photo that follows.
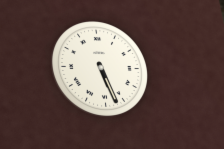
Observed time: 5:27
